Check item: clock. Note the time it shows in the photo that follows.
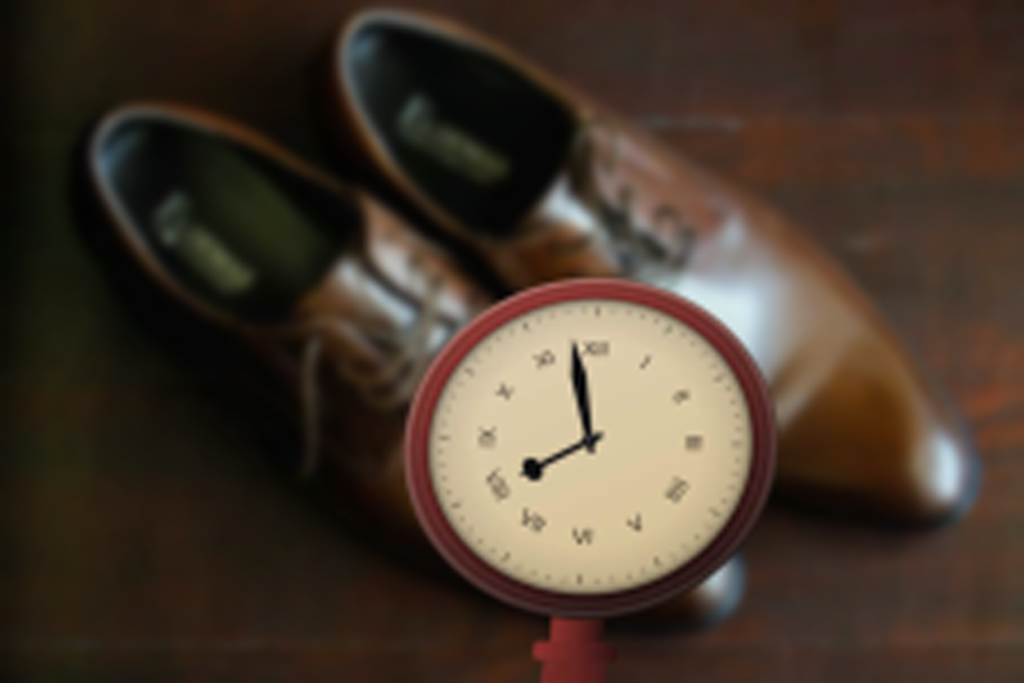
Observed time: 7:58
